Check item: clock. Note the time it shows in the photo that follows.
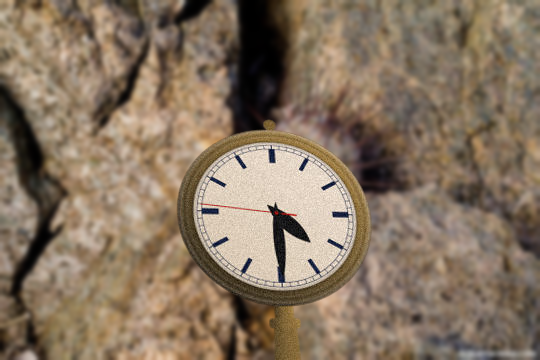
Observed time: 4:29:46
